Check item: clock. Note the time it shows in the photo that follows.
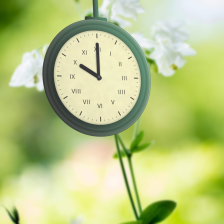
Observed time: 10:00
